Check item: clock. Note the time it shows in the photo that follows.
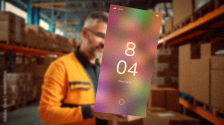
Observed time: 8:04
